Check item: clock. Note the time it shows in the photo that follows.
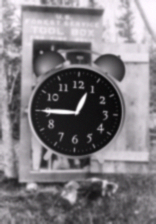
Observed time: 12:45
